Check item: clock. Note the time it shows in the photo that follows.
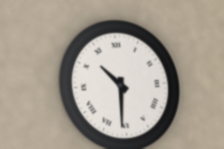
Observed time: 10:31
